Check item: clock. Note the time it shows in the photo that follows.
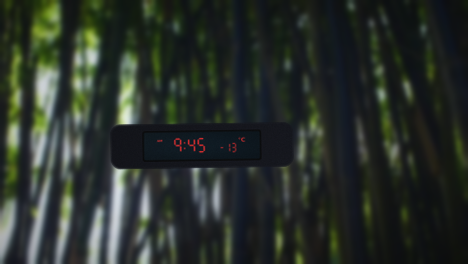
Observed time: 9:45
